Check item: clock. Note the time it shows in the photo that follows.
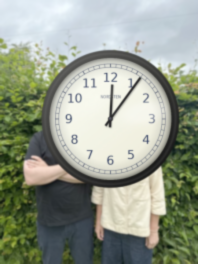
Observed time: 12:06
